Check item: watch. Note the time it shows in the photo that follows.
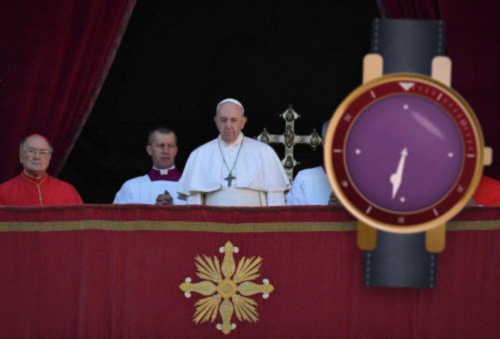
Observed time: 6:32
